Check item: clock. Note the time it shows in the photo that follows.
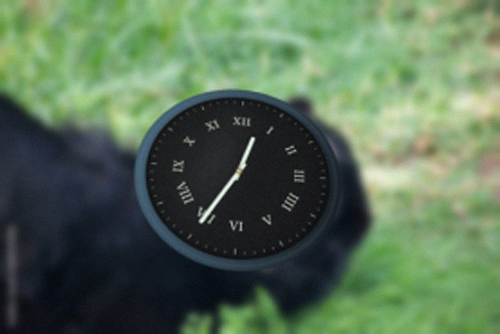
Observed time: 12:35
